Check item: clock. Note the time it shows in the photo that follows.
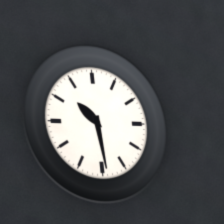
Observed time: 10:29
